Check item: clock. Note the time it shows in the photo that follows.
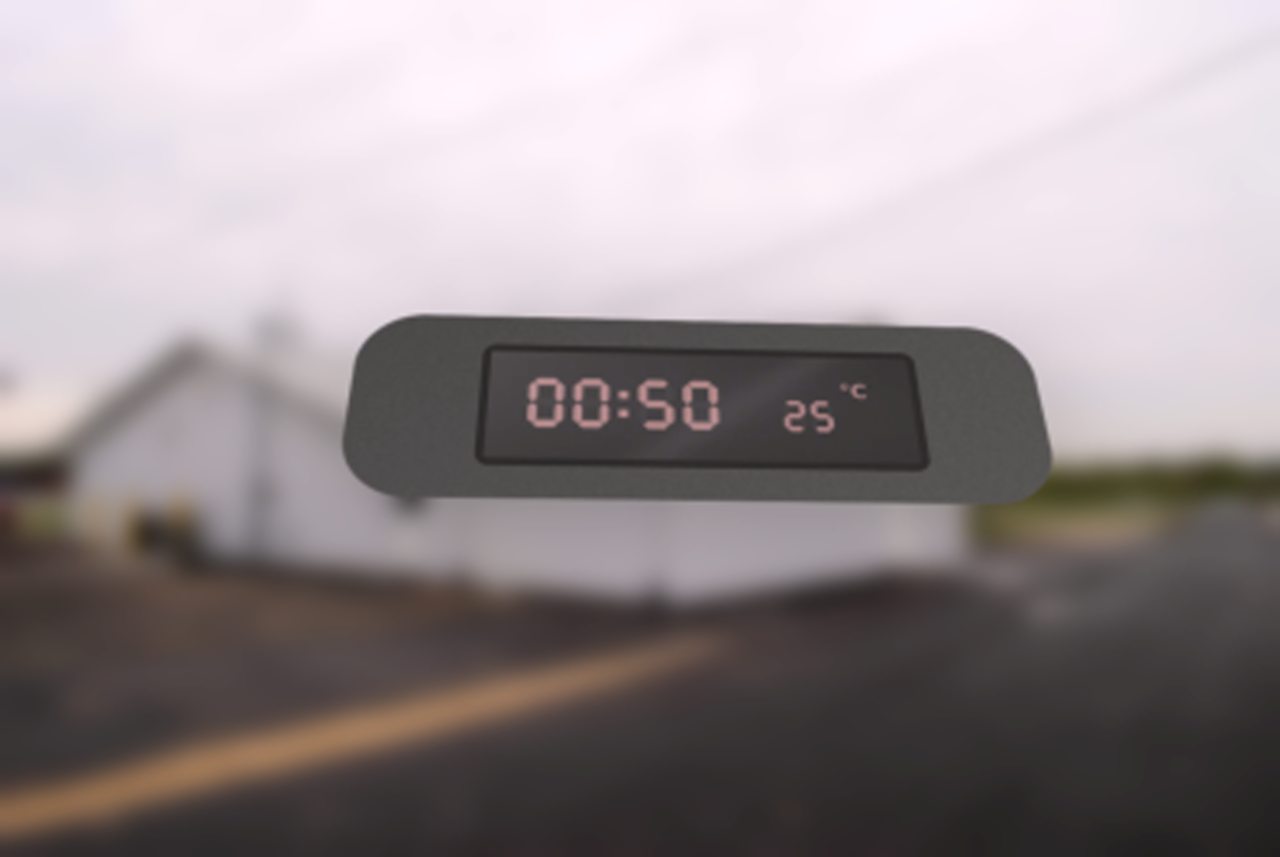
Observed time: 0:50
